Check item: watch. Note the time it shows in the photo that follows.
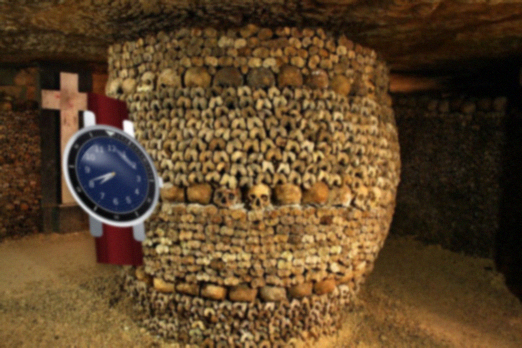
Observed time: 7:41
